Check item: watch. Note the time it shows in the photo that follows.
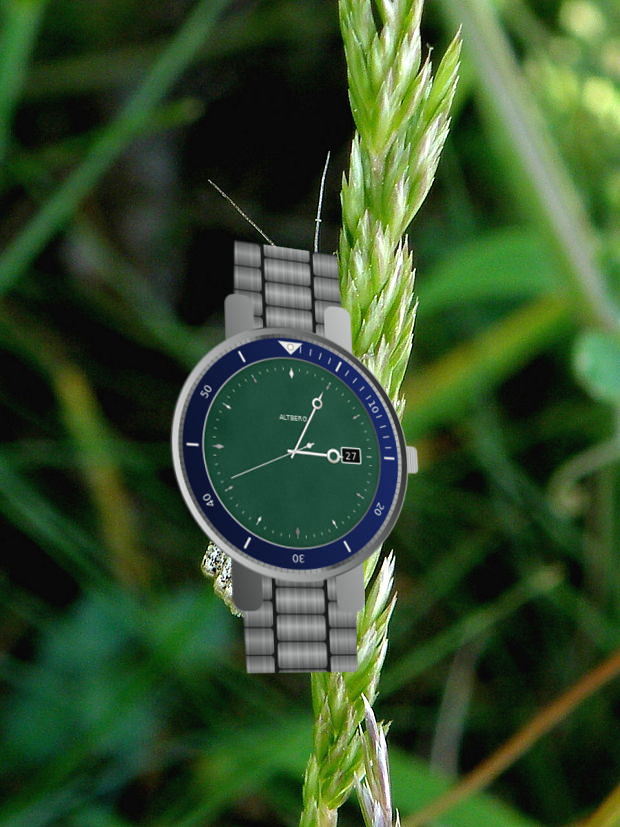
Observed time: 3:04:41
